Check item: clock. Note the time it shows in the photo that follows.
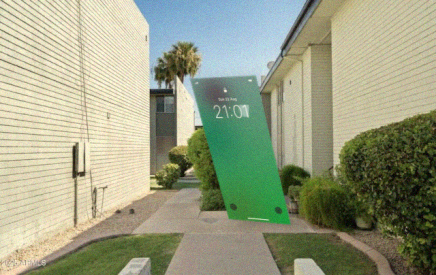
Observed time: 21:01
